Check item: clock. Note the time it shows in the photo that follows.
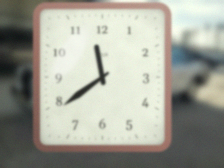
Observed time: 11:39
